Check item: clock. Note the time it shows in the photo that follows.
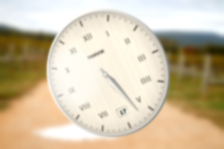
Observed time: 5:27
